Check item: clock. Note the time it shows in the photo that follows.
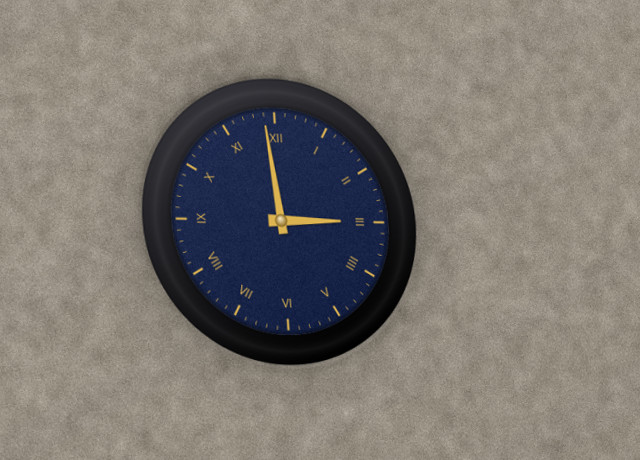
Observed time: 2:59
